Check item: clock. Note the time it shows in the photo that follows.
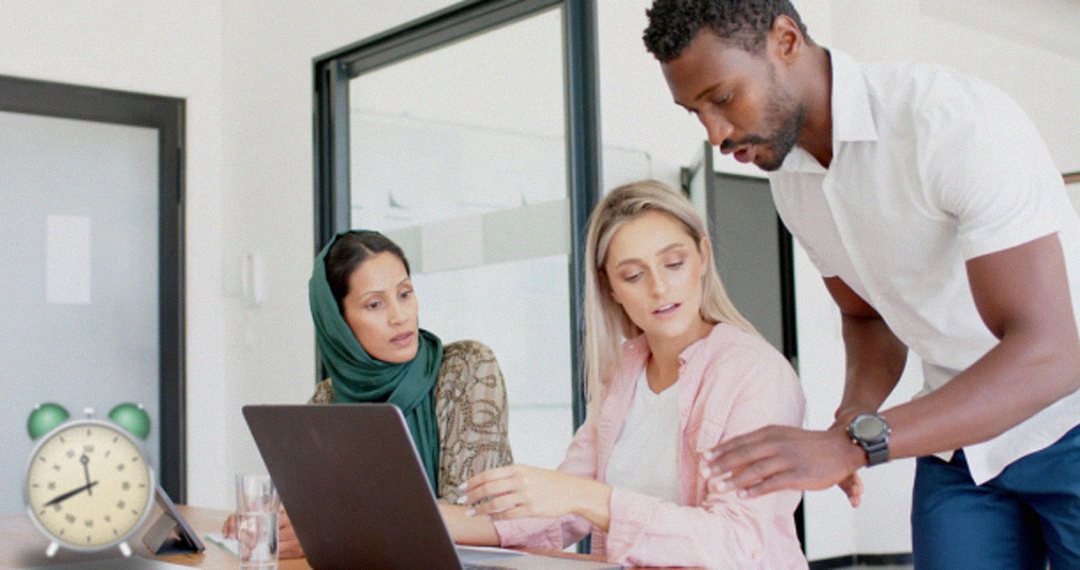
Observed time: 11:41
